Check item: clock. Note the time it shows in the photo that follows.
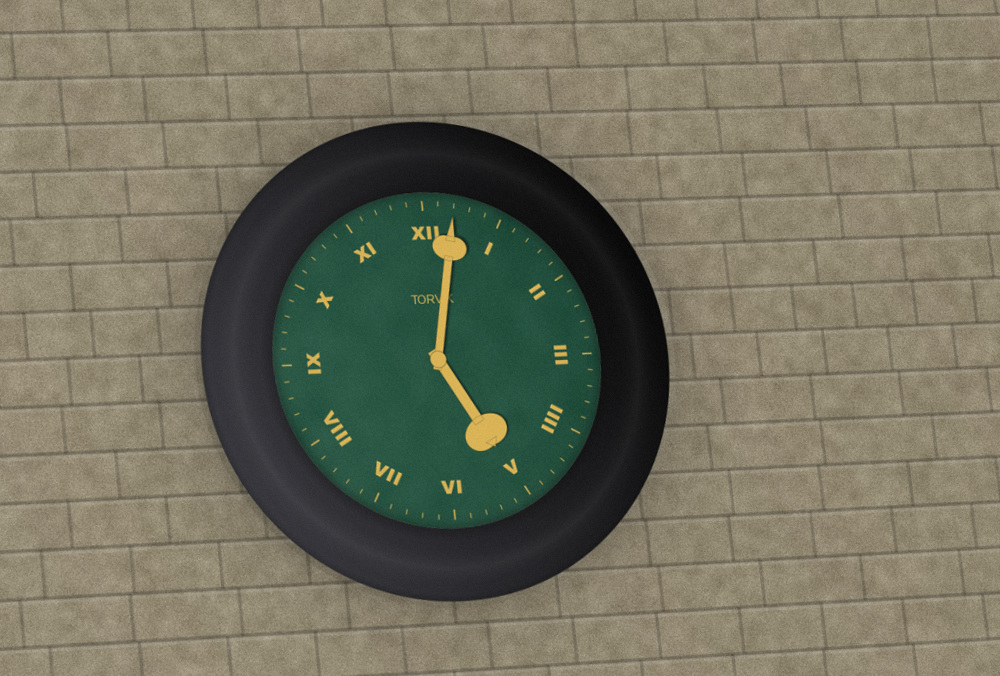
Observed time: 5:02
